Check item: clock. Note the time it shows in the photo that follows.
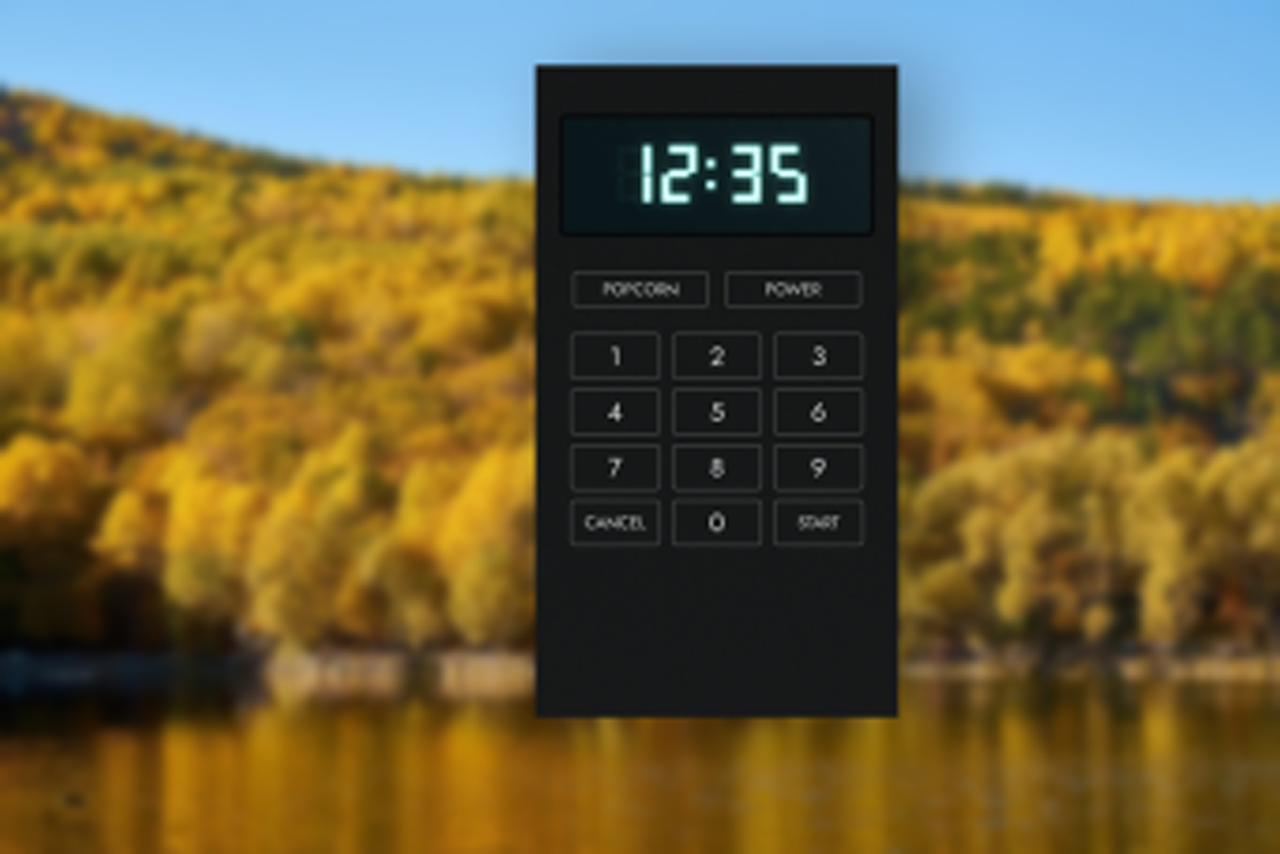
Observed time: 12:35
